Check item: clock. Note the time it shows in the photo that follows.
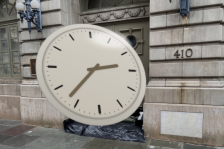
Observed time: 2:37
